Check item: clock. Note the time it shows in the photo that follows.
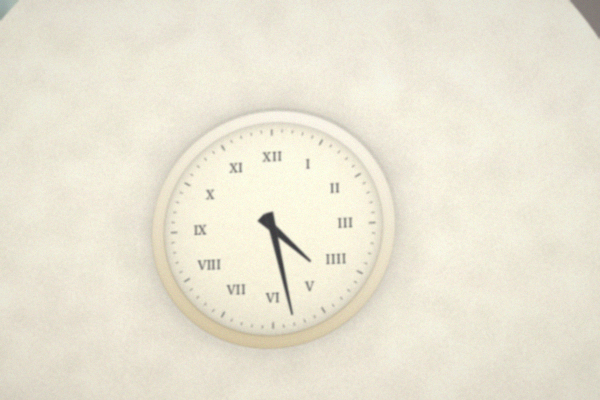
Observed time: 4:28
